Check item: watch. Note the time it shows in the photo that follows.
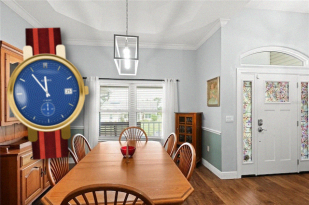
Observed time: 11:54
